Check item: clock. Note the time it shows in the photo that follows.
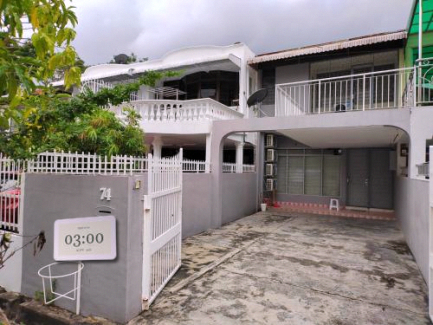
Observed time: 3:00
